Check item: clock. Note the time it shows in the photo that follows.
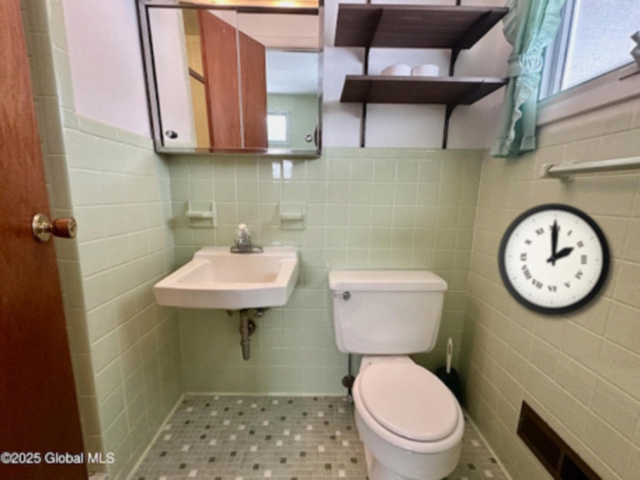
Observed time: 2:00
